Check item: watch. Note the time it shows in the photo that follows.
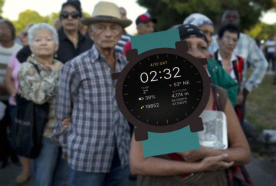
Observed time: 2:32
